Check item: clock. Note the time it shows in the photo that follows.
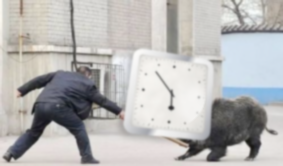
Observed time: 5:53
